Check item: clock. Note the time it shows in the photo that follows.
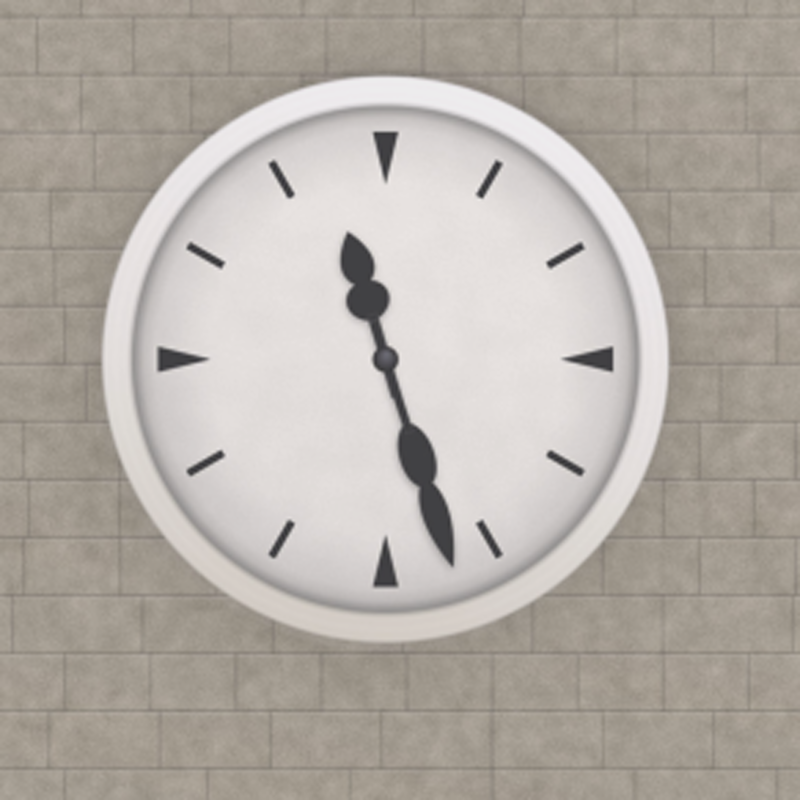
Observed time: 11:27
